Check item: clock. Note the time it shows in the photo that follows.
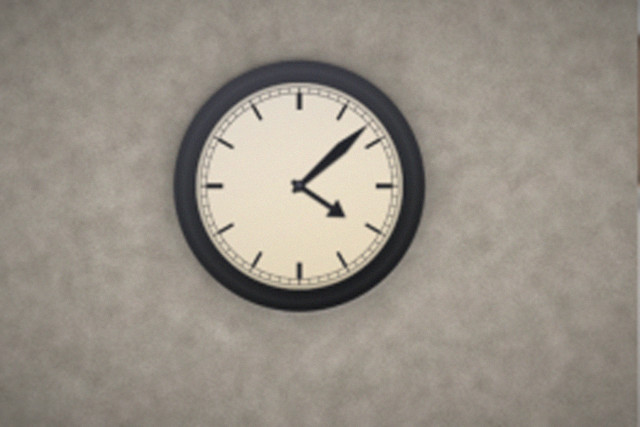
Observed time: 4:08
